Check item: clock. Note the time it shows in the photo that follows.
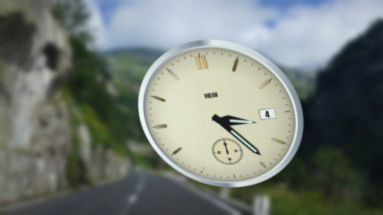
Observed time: 3:24
